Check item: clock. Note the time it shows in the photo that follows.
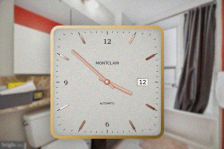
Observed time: 3:52
